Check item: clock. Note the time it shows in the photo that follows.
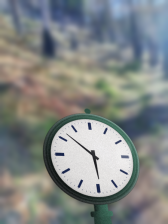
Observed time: 5:52
